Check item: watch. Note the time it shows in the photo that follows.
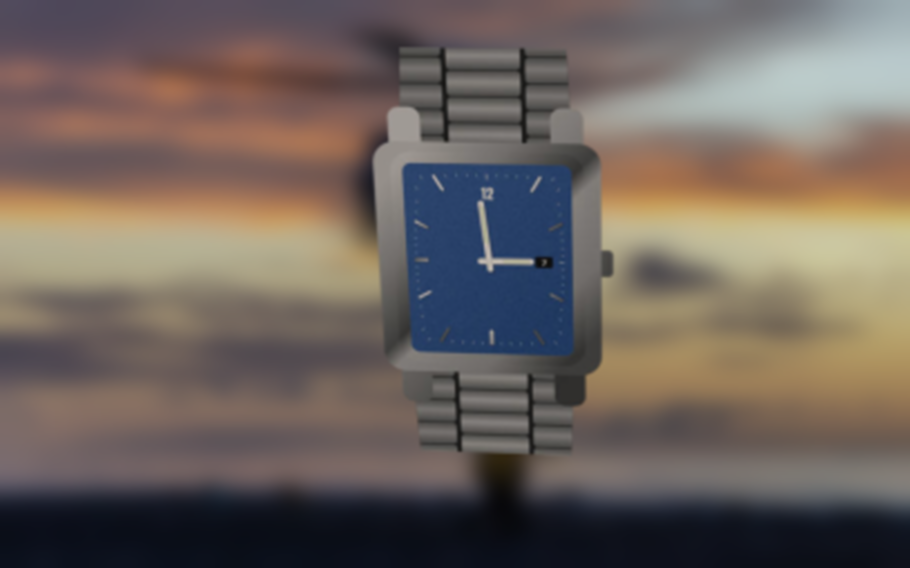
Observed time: 2:59
